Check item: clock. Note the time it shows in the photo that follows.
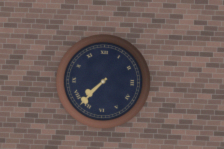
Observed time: 7:37
